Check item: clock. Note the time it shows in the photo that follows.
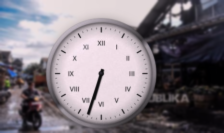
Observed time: 6:33
